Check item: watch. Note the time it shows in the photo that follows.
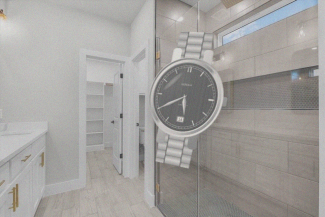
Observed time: 5:40
